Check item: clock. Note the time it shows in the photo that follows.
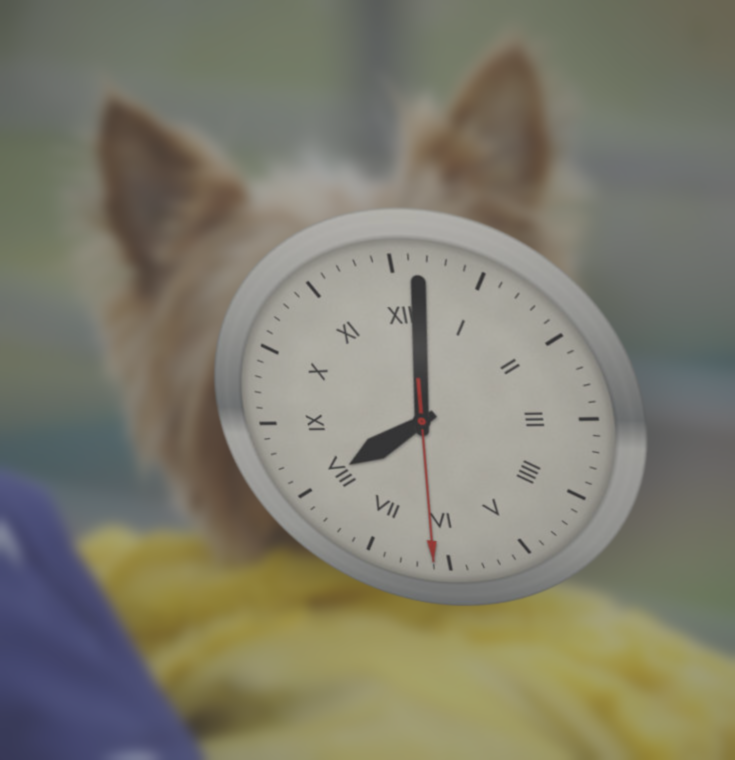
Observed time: 8:01:31
